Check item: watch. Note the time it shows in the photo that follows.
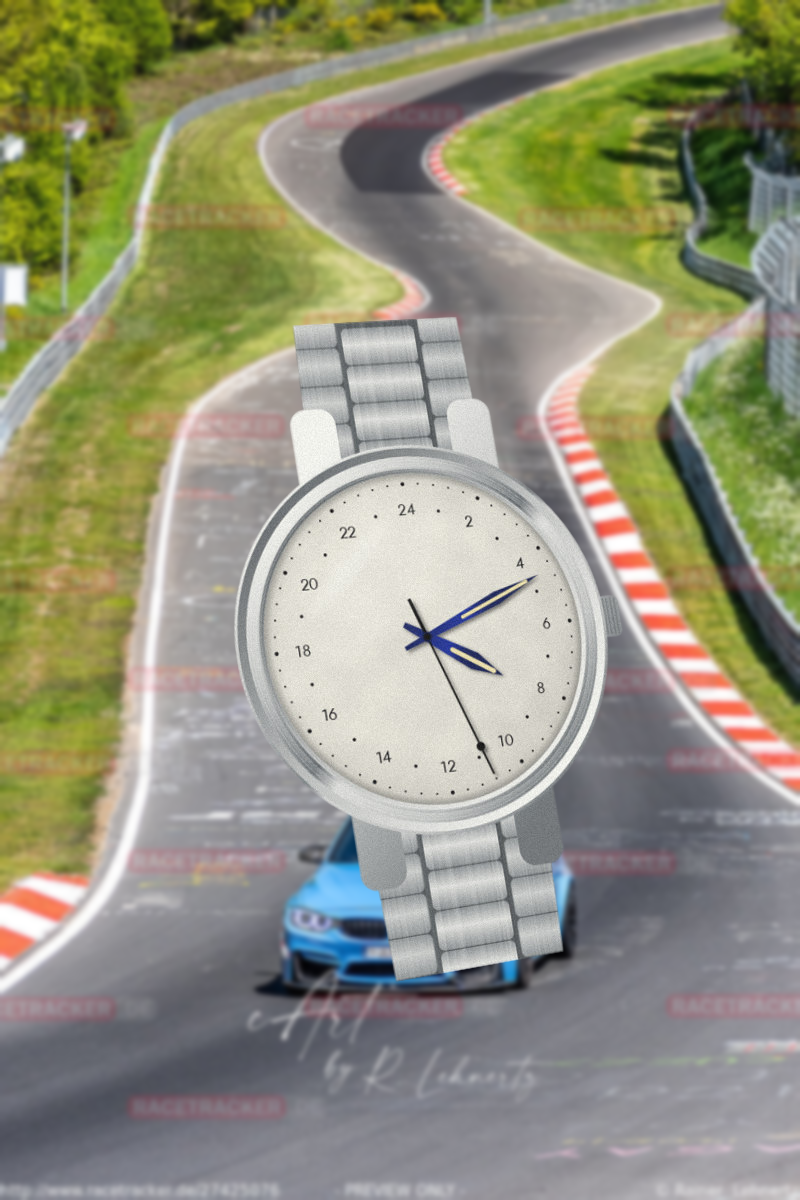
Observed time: 8:11:27
